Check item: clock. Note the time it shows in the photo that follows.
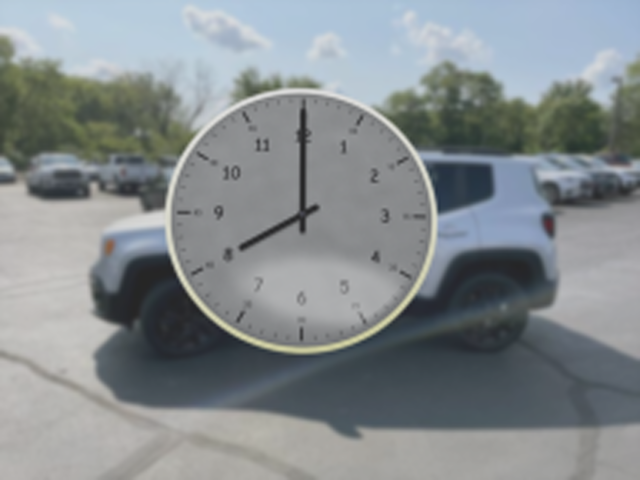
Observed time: 8:00
